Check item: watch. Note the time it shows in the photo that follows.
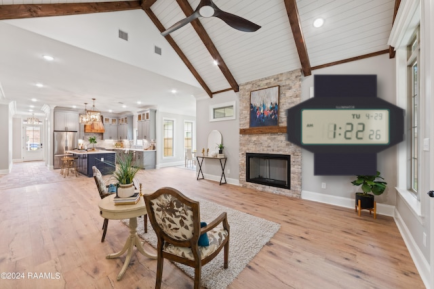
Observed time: 1:22:26
